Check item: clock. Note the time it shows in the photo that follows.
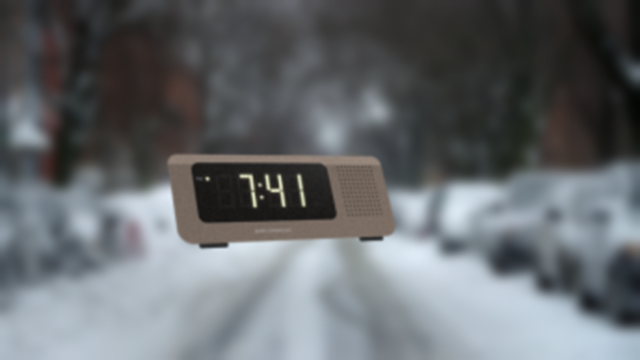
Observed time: 7:41
